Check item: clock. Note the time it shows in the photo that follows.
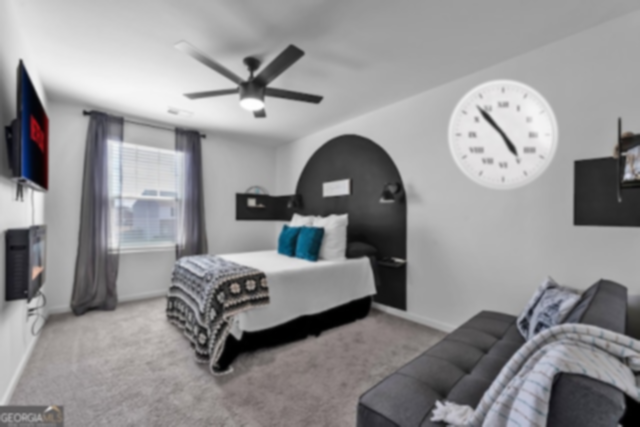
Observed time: 4:53
